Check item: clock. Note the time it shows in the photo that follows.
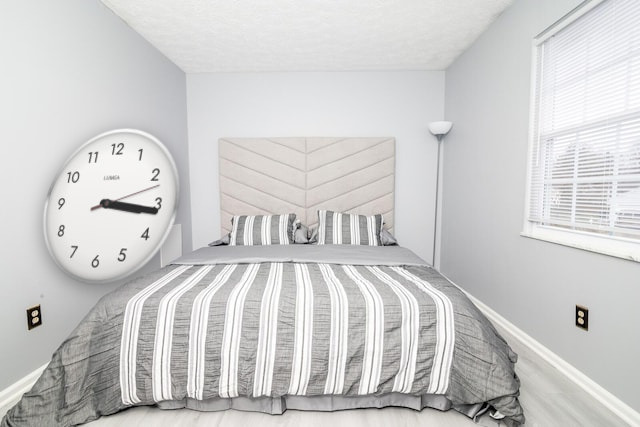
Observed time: 3:16:12
